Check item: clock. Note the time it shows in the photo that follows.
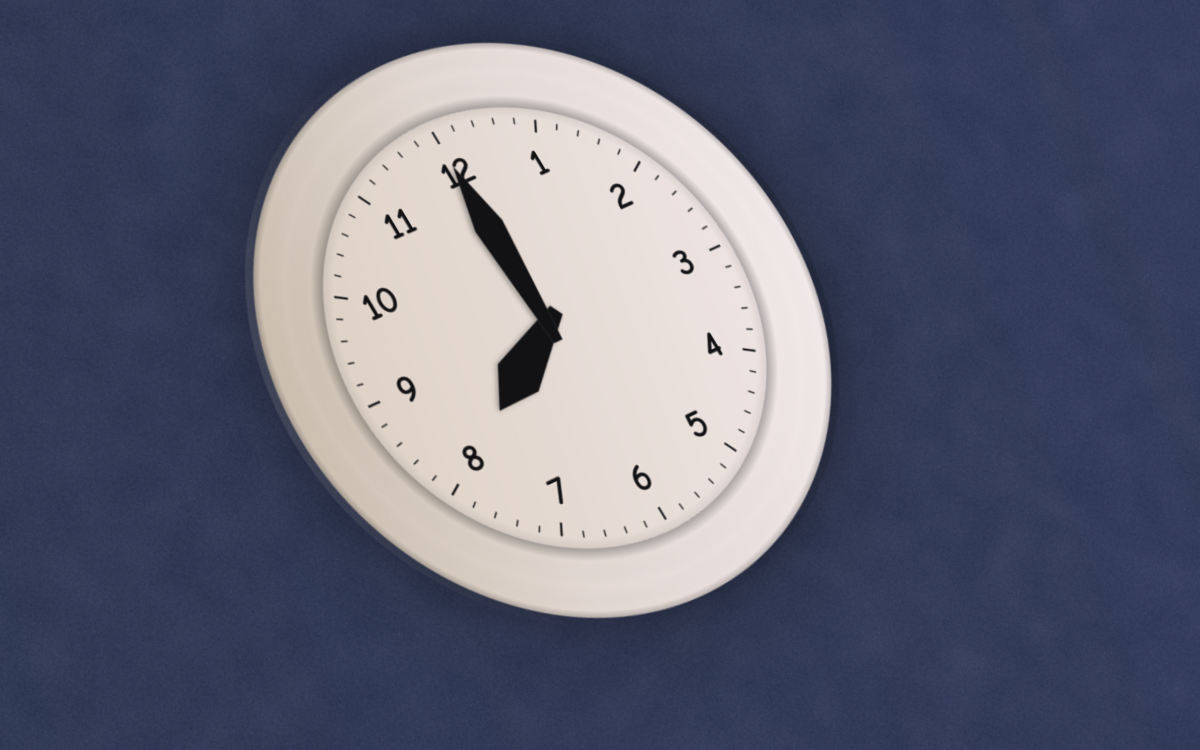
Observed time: 8:00
